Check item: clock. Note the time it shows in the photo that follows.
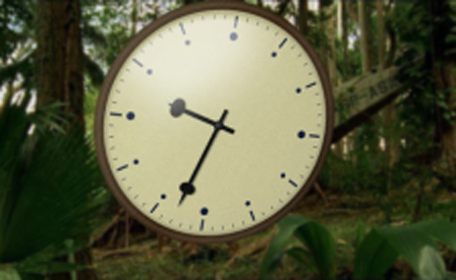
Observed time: 9:33
